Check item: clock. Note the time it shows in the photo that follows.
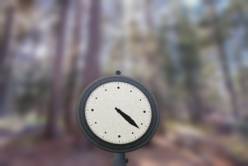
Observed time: 4:22
